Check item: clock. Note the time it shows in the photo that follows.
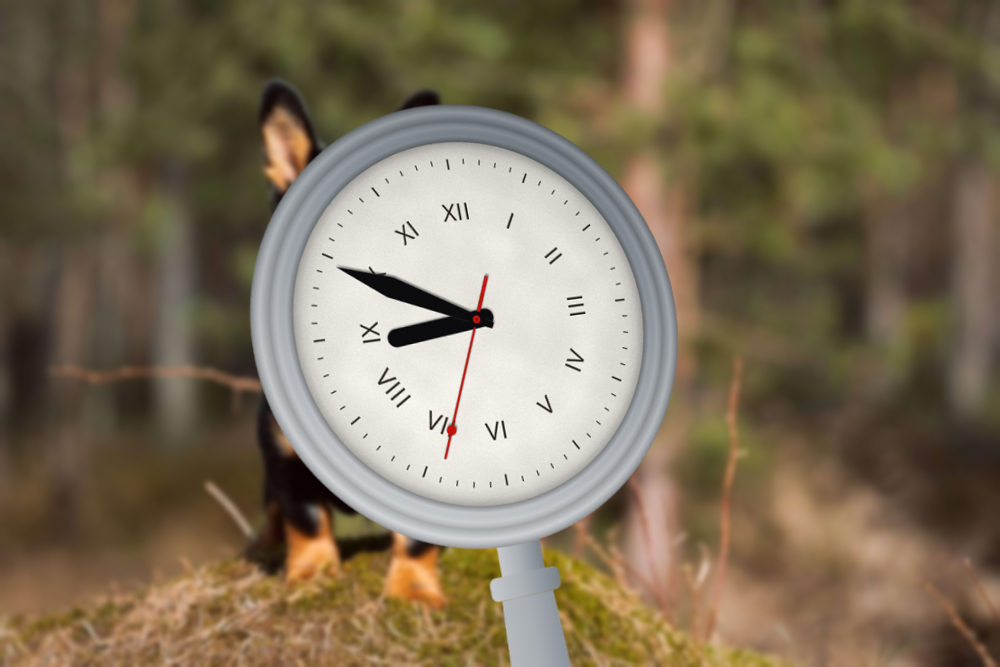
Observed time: 8:49:34
